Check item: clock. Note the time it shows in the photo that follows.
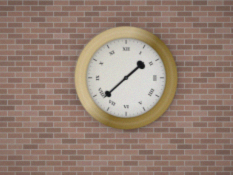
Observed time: 1:38
